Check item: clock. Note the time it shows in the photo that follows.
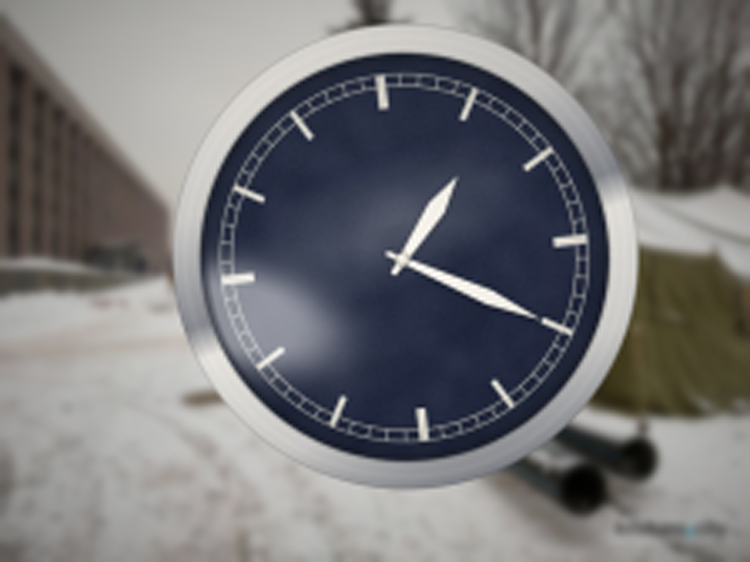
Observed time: 1:20
